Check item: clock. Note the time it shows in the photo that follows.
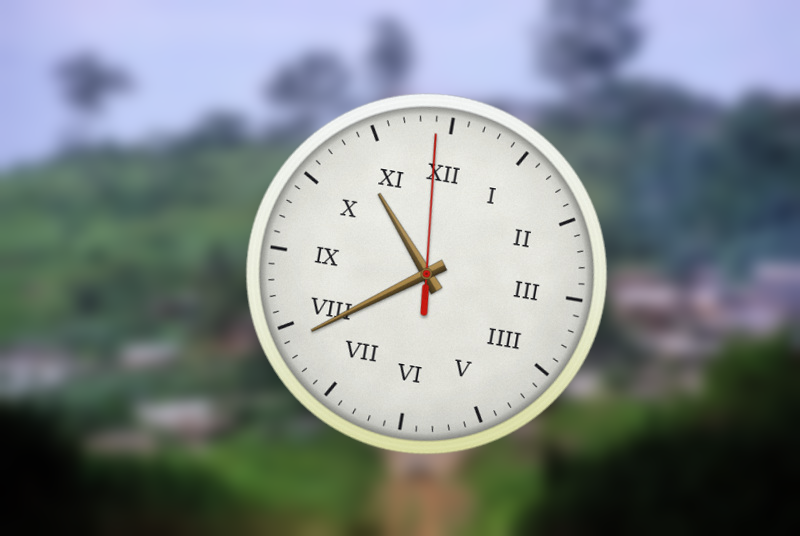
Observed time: 10:38:59
